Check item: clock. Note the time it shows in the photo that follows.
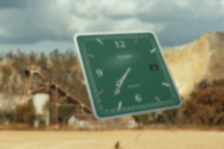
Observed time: 7:37
